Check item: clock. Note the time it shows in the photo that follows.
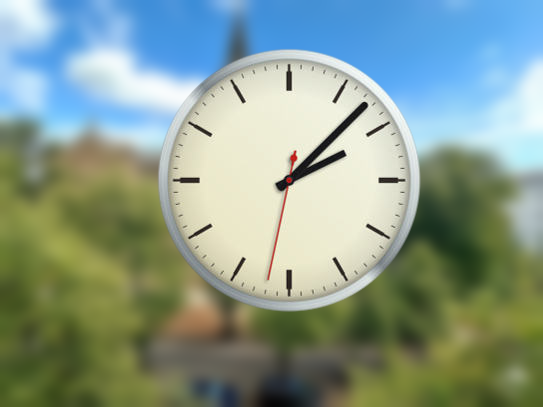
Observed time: 2:07:32
